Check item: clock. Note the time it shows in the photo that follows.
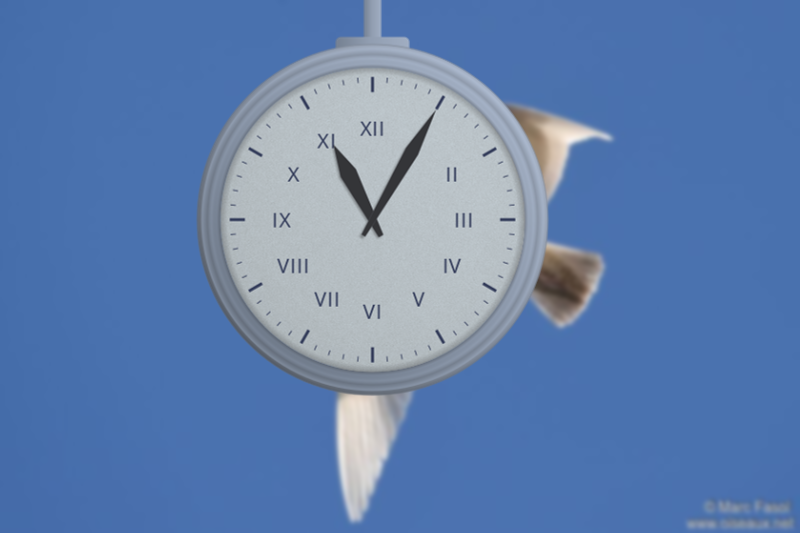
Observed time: 11:05
